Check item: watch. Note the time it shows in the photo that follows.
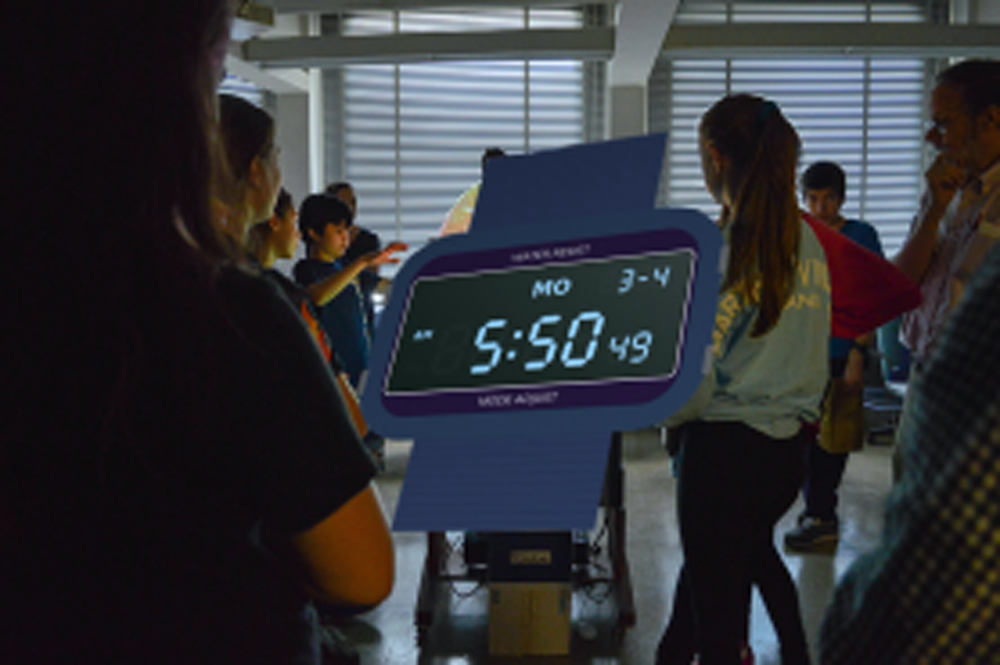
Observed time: 5:50:49
